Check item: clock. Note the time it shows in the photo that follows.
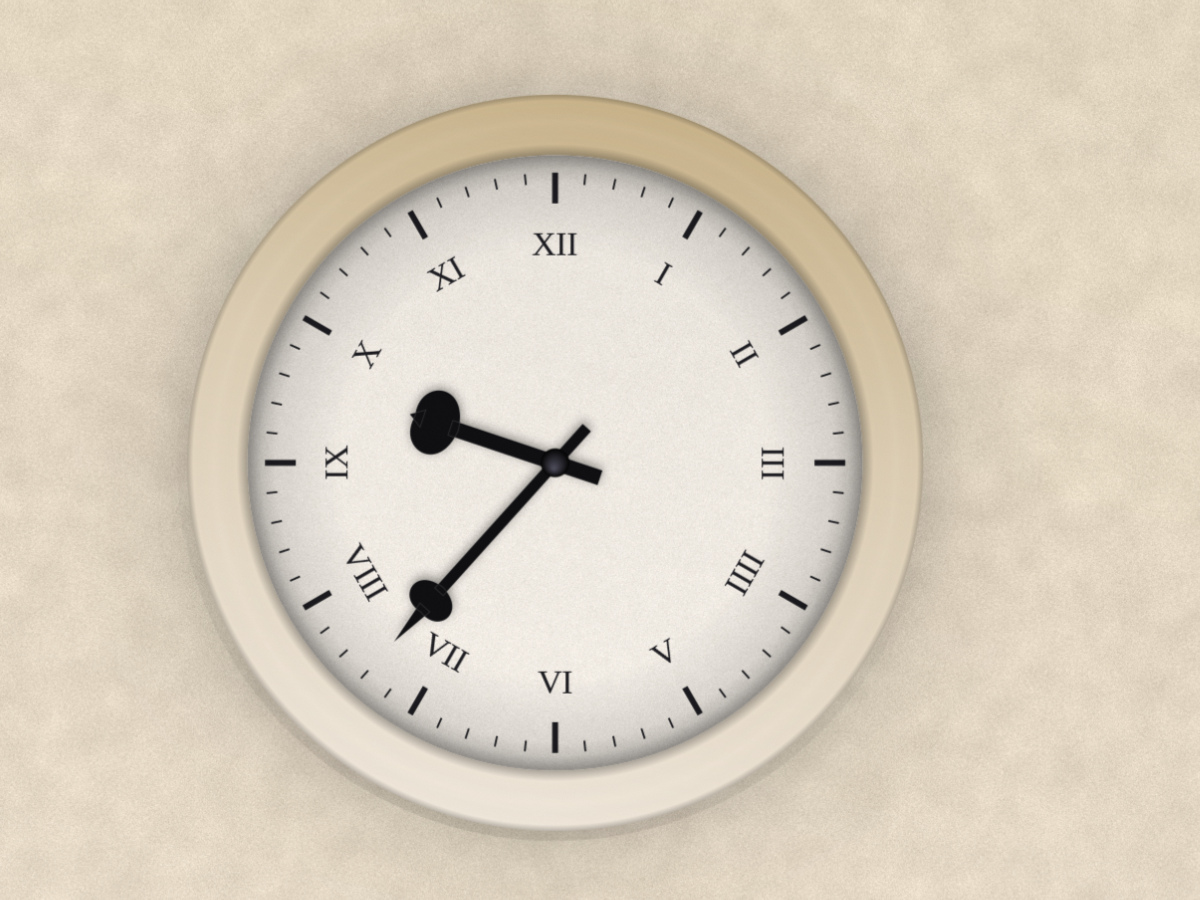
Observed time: 9:37
